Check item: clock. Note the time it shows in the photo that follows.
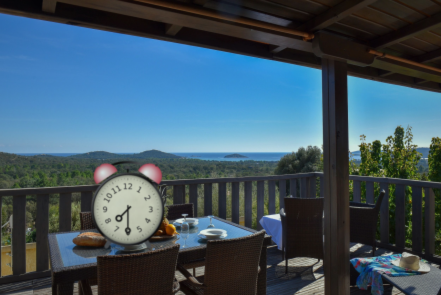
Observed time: 7:30
